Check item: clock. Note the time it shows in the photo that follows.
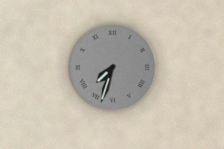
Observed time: 7:33
